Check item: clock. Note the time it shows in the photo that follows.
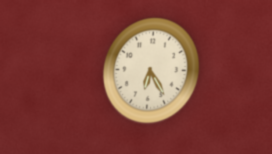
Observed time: 6:24
